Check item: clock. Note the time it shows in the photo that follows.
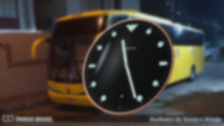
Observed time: 11:26
